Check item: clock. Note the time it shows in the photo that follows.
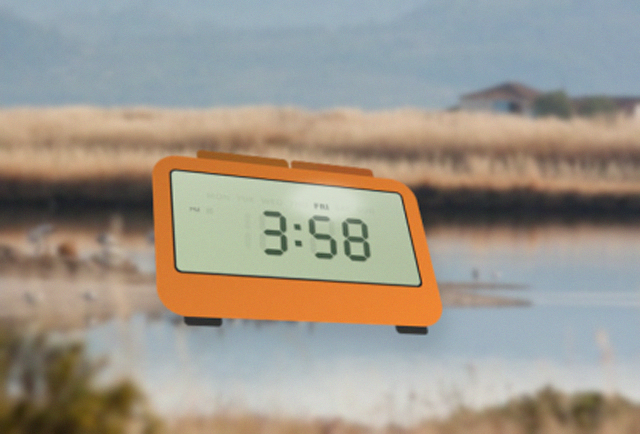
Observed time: 3:58
